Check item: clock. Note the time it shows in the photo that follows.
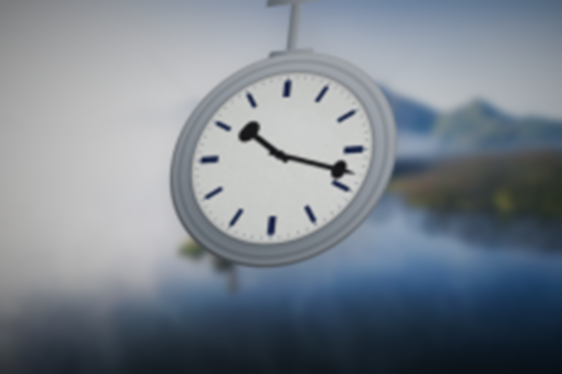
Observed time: 10:18
